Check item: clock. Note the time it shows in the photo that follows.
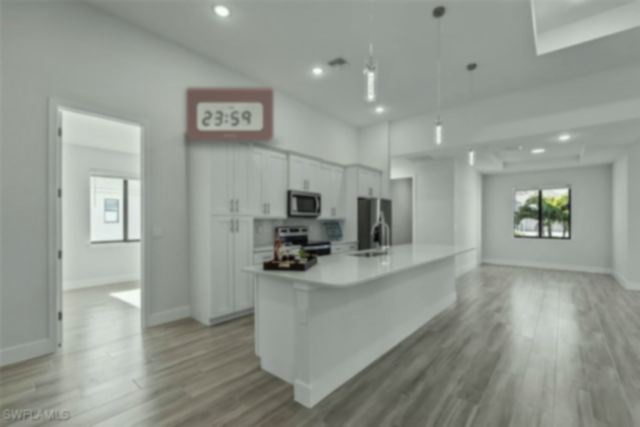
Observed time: 23:59
